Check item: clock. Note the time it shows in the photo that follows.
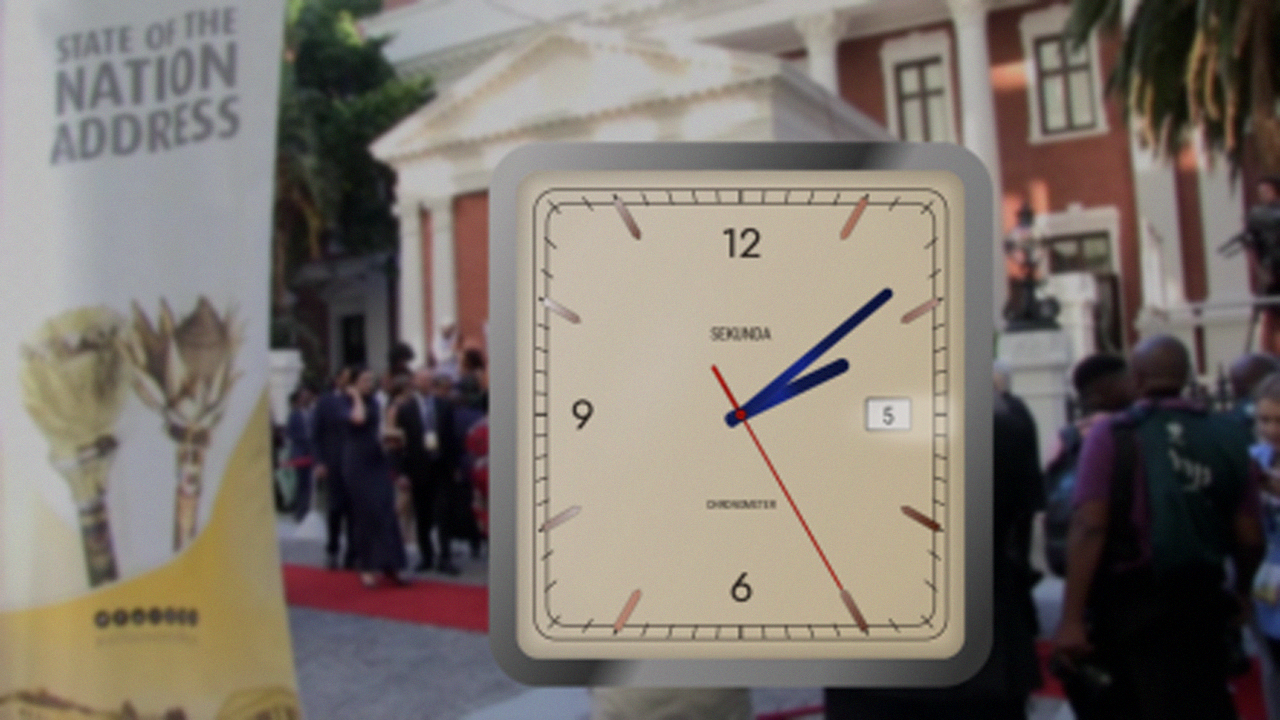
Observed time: 2:08:25
